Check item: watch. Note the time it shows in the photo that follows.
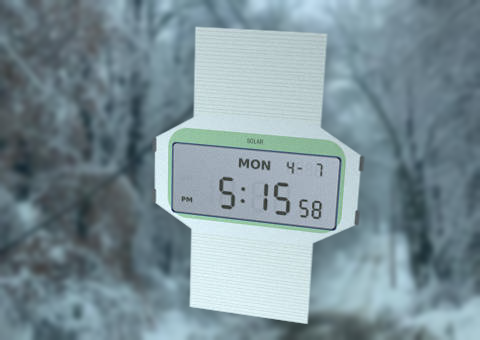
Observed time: 5:15:58
